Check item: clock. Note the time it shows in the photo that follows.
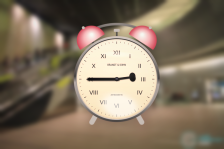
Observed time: 2:45
